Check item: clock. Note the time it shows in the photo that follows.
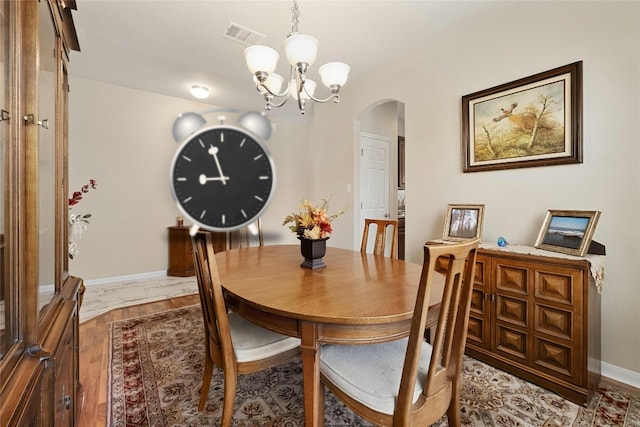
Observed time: 8:57
